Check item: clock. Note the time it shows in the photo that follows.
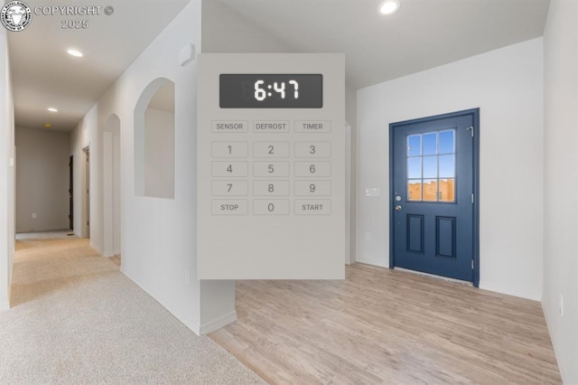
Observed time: 6:47
